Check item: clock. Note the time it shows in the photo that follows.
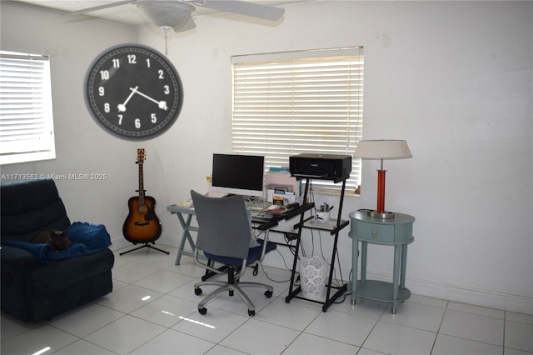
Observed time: 7:20
